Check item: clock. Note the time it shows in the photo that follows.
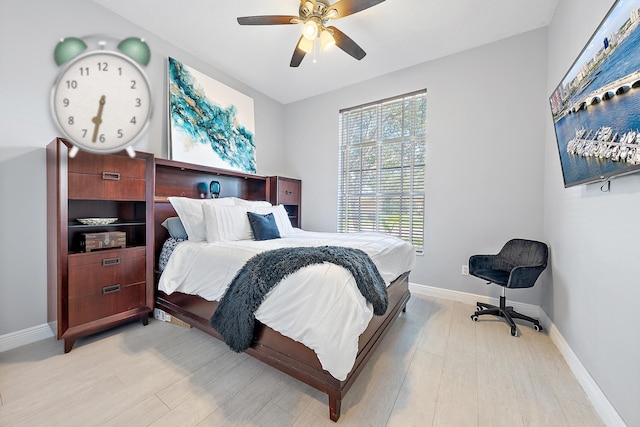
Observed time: 6:32
